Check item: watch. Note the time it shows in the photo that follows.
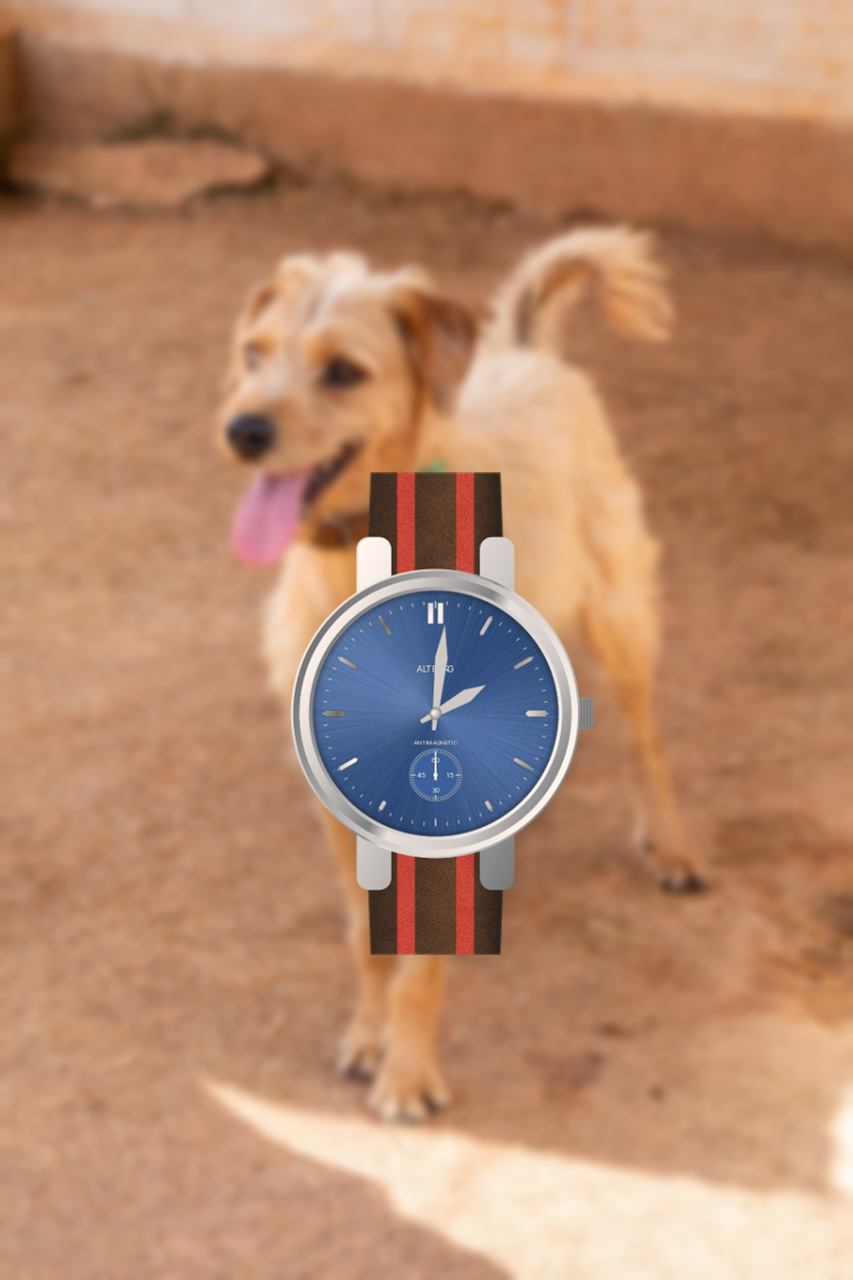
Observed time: 2:01
